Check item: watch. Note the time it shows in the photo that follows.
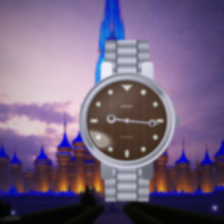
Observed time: 9:16
